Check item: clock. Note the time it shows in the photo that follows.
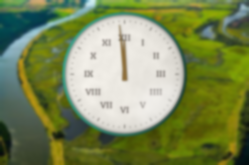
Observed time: 11:59
